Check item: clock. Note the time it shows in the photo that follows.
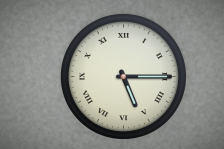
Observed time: 5:15
